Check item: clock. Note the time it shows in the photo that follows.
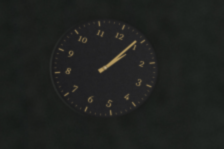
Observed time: 1:04
